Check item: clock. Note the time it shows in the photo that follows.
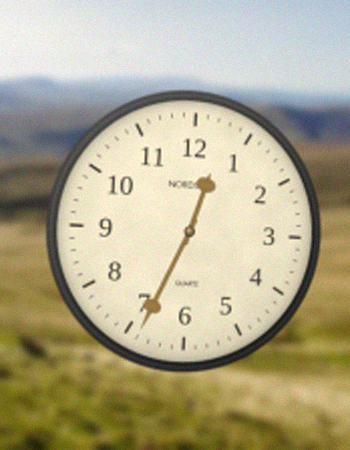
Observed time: 12:34
